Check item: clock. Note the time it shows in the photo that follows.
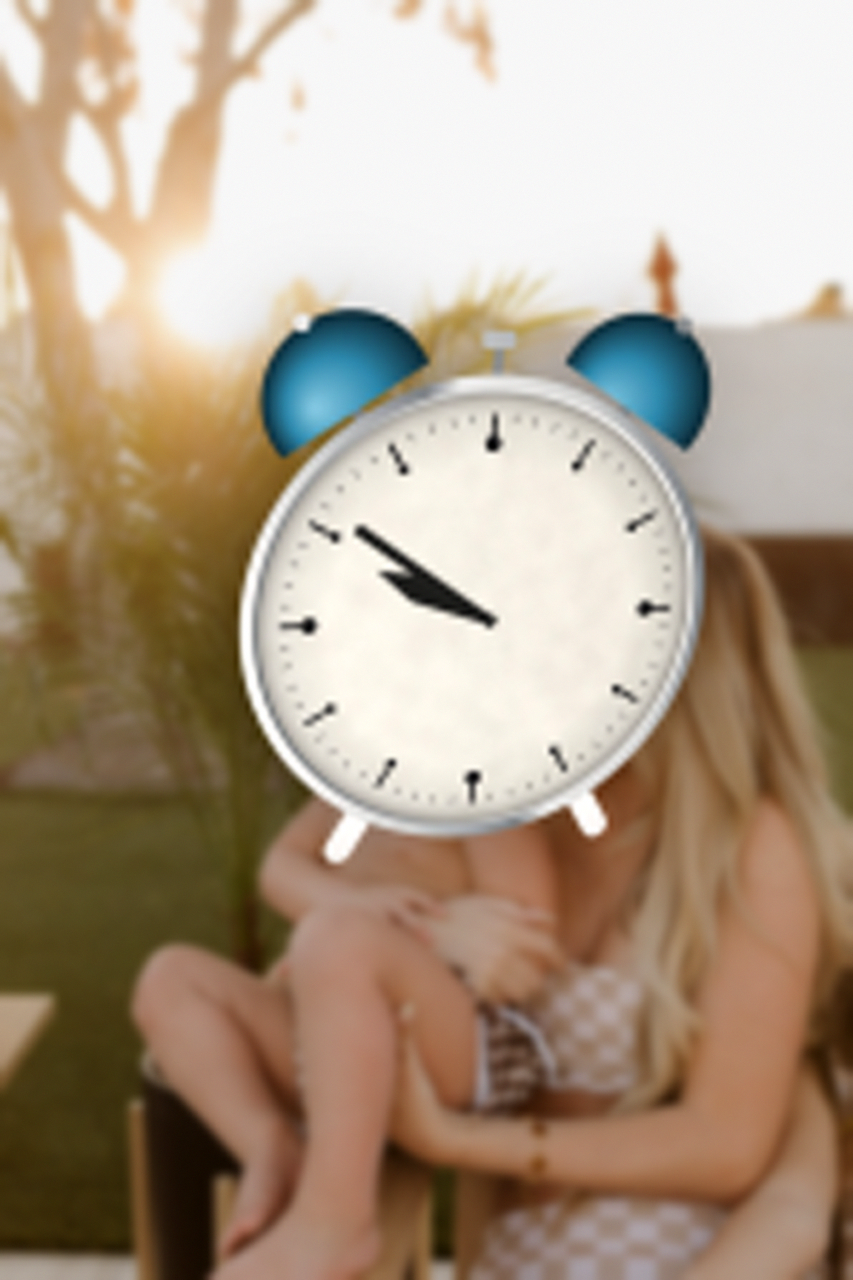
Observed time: 9:51
